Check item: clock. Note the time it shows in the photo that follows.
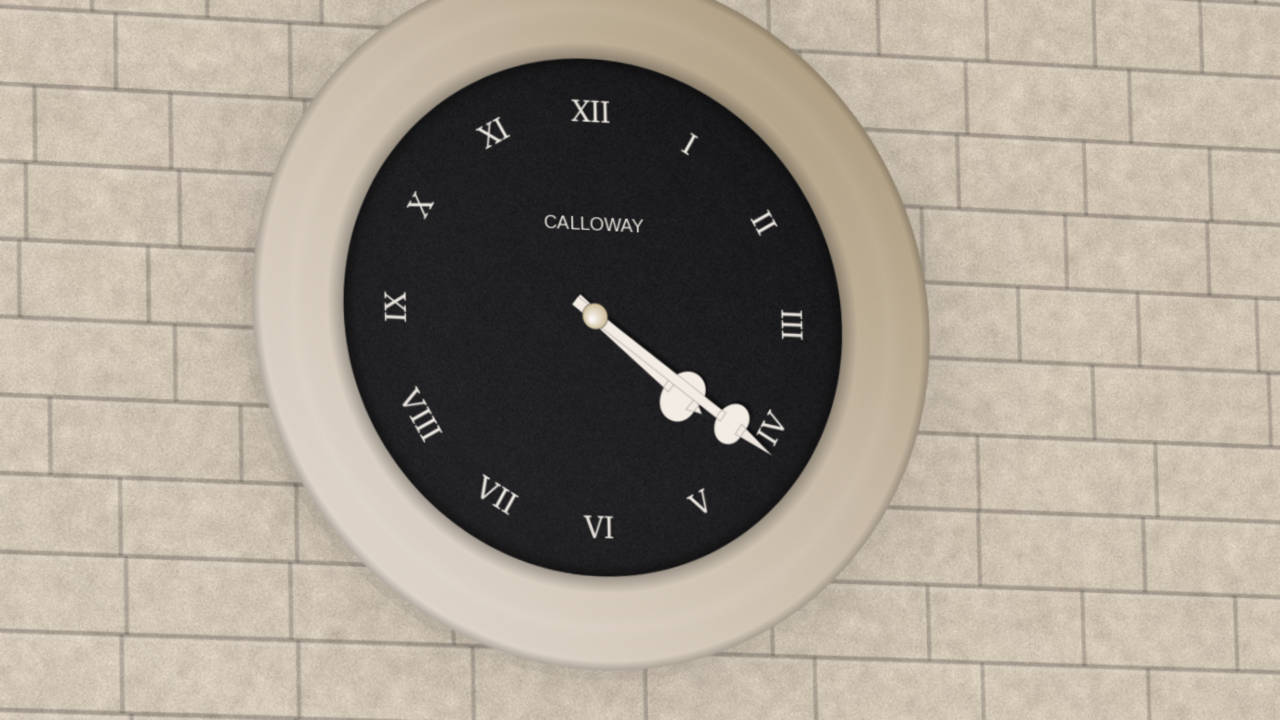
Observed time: 4:21
